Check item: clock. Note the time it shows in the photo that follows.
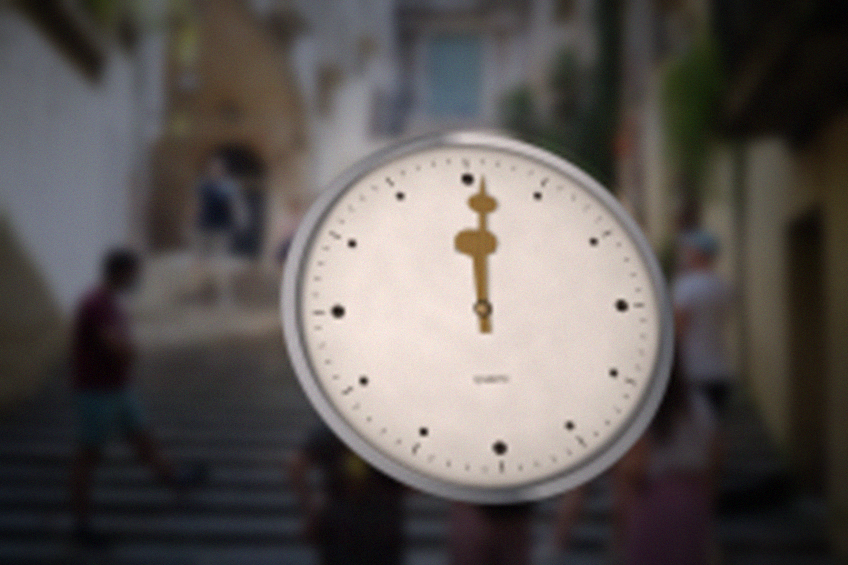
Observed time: 12:01
